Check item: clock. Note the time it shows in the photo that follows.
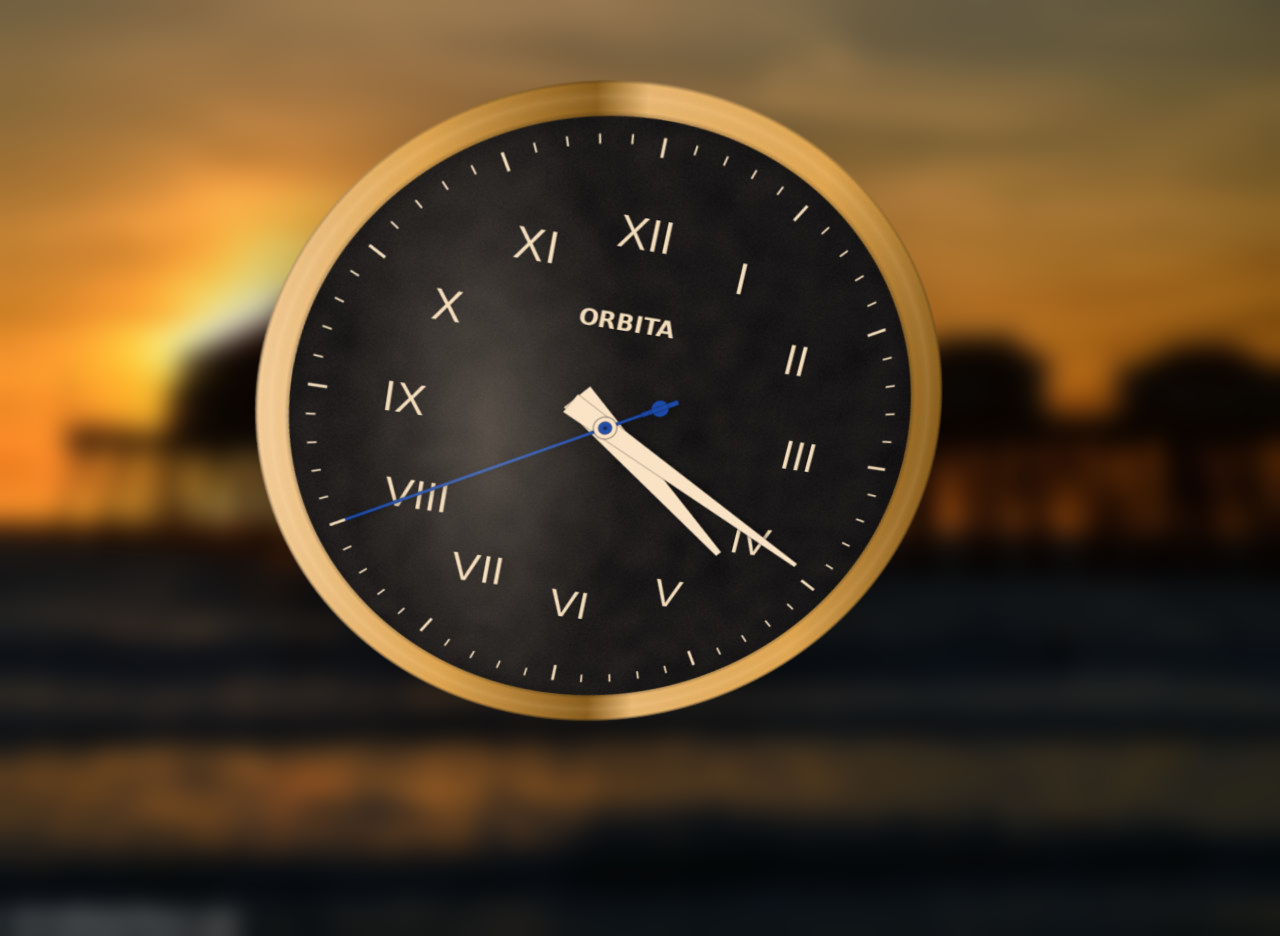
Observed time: 4:19:40
